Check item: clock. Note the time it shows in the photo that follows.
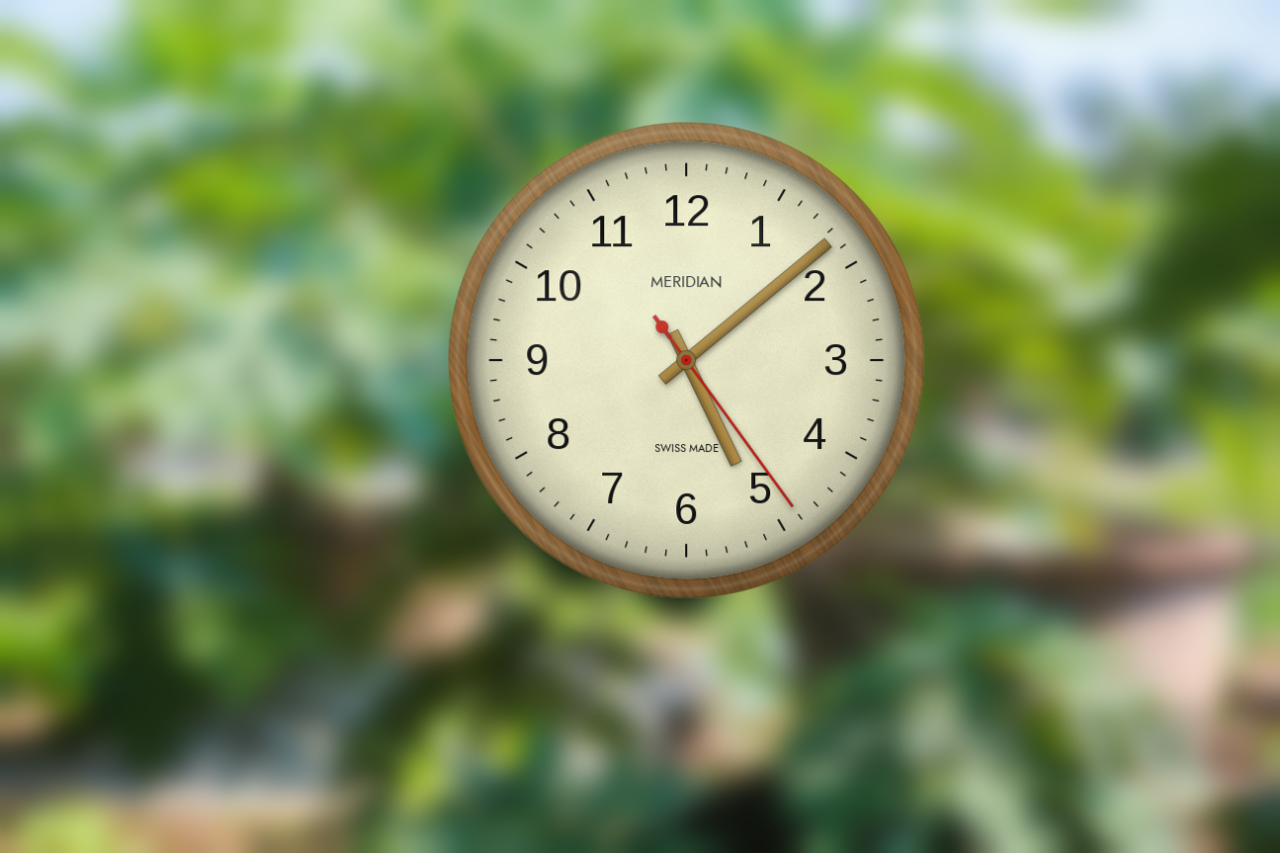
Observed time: 5:08:24
